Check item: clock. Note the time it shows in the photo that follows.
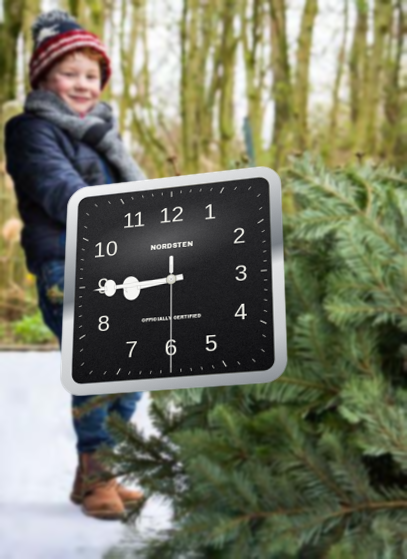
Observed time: 8:44:30
